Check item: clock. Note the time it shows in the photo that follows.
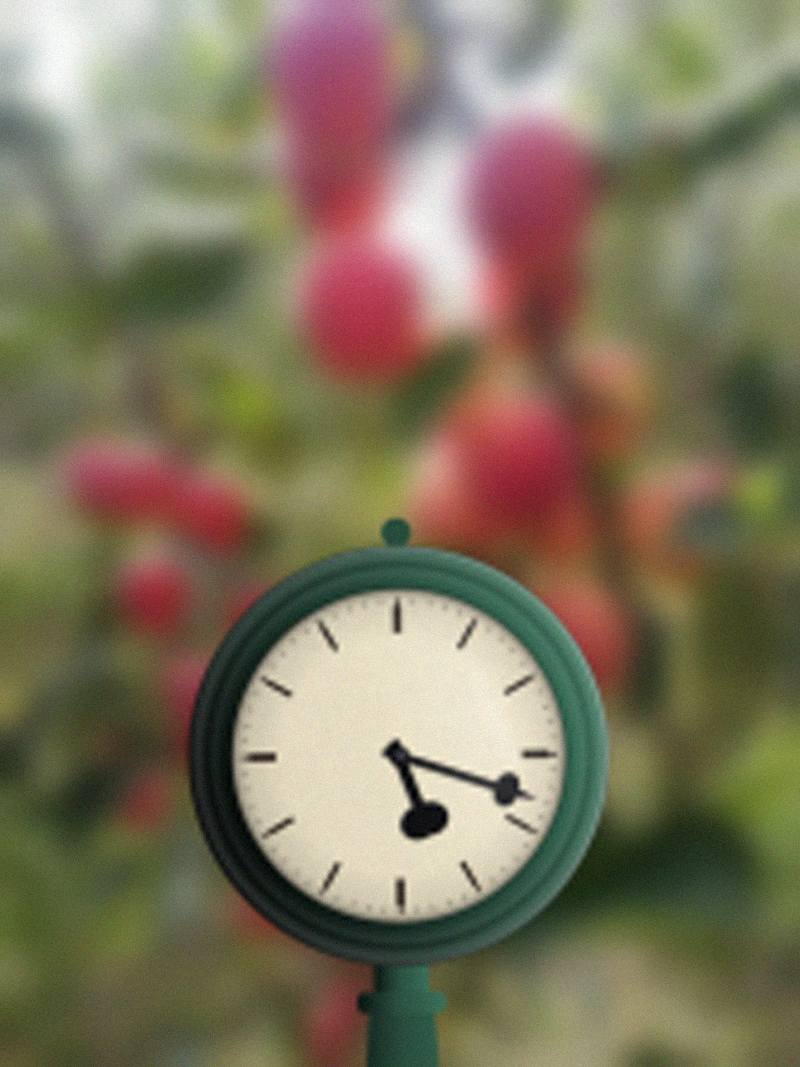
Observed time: 5:18
